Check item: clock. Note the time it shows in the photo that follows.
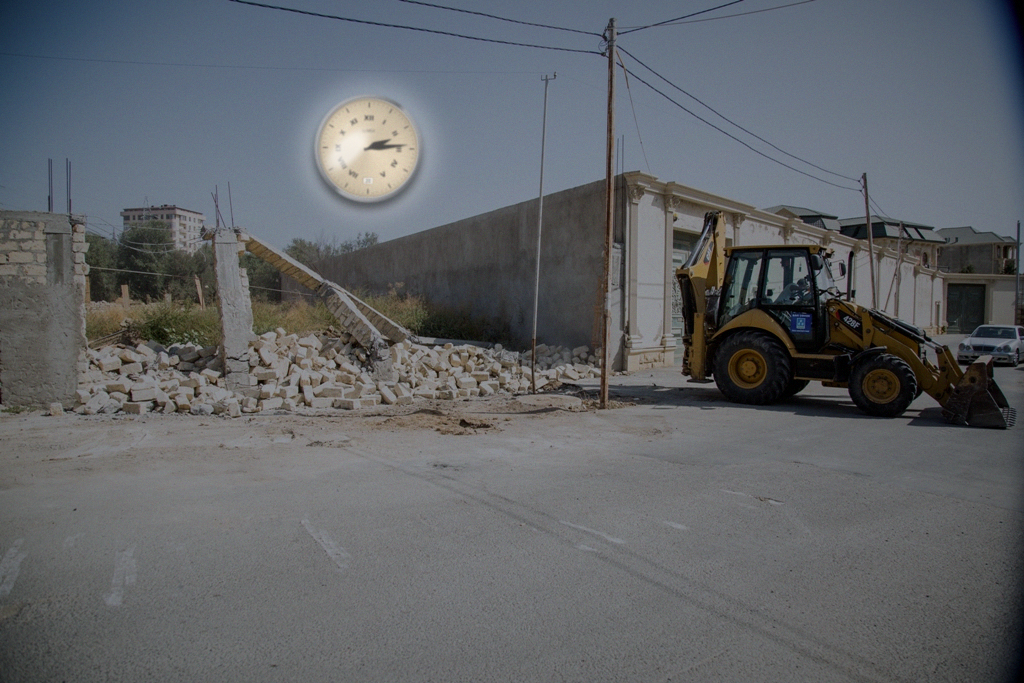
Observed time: 2:14
